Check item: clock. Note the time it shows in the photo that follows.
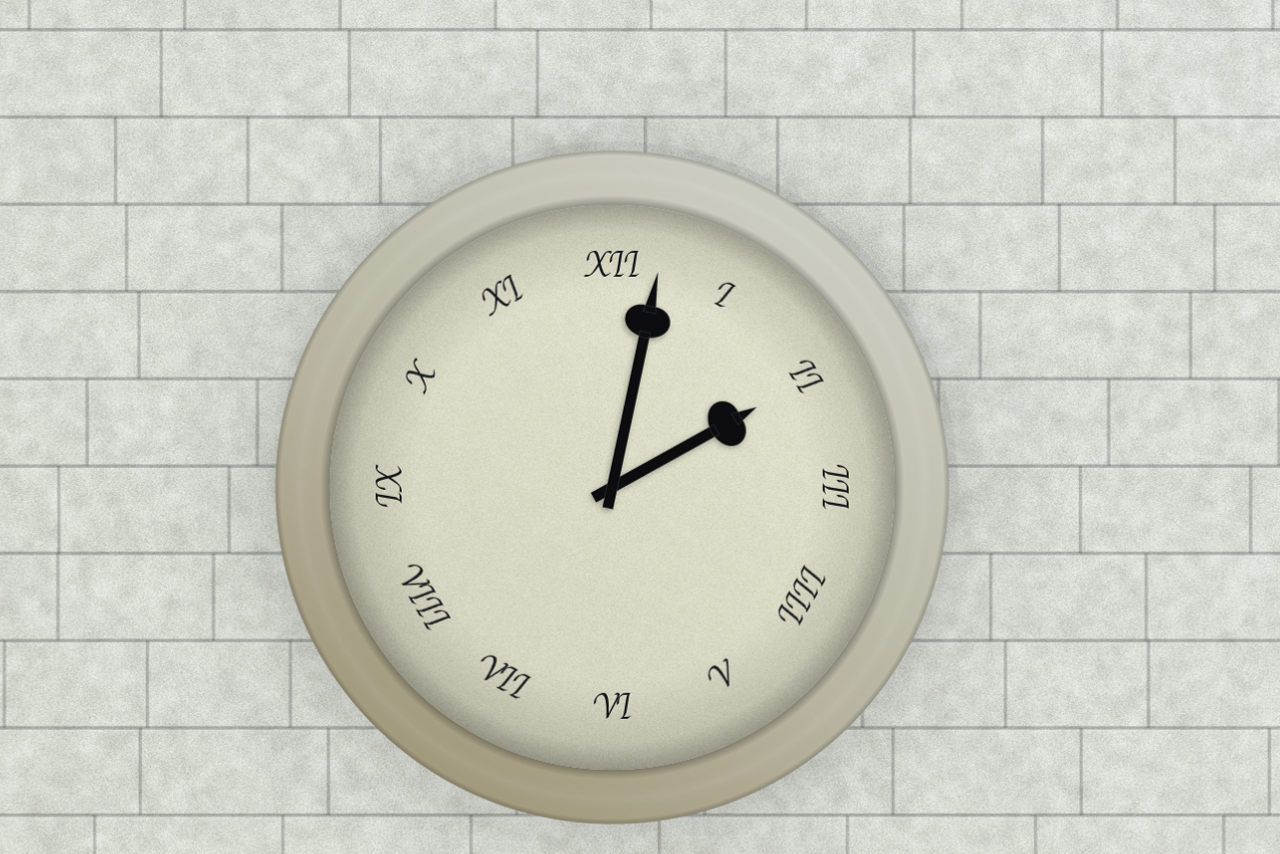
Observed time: 2:02
